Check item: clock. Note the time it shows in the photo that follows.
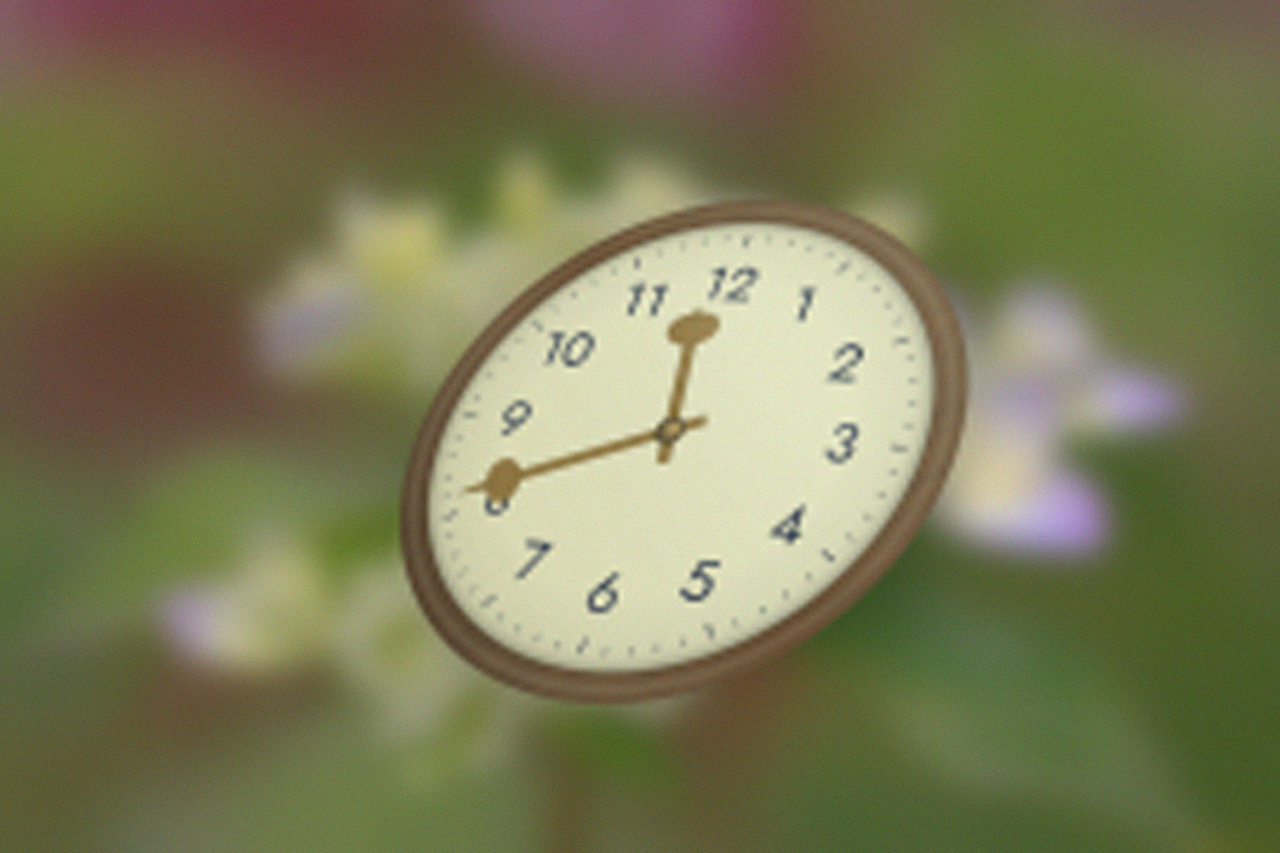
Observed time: 11:41
